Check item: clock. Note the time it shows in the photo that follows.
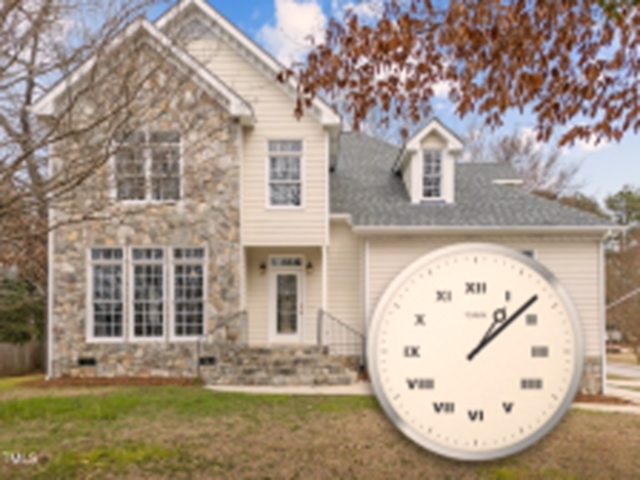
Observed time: 1:08
